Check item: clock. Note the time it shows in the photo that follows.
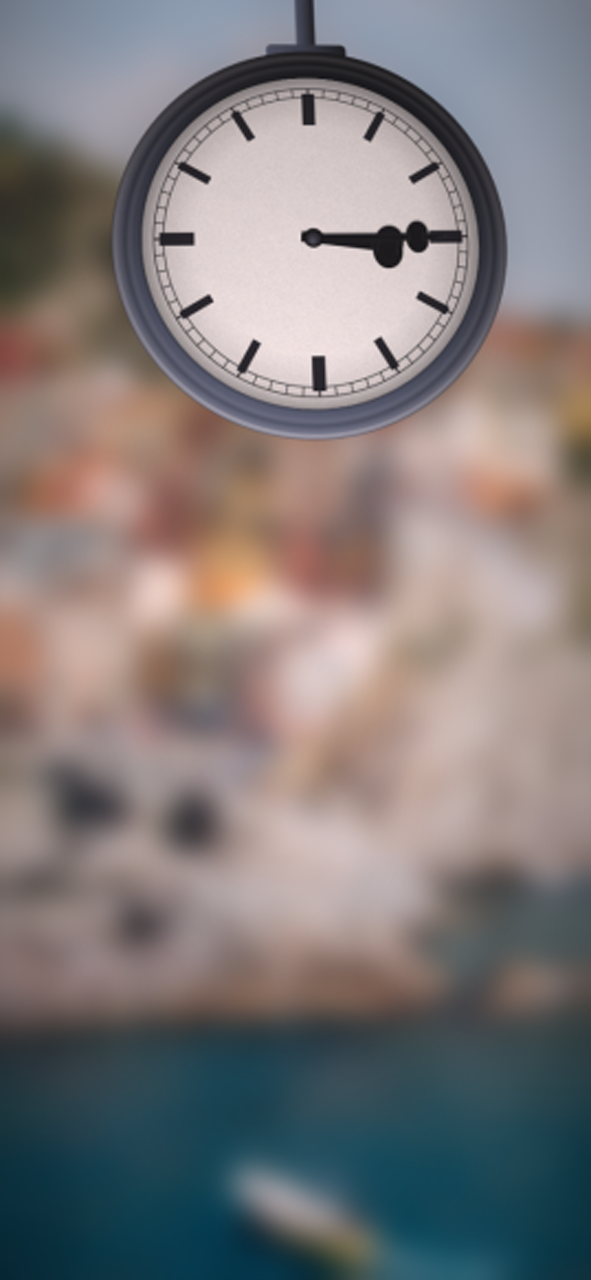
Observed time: 3:15
